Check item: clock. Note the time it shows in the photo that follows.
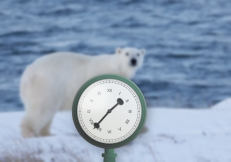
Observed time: 1:37
